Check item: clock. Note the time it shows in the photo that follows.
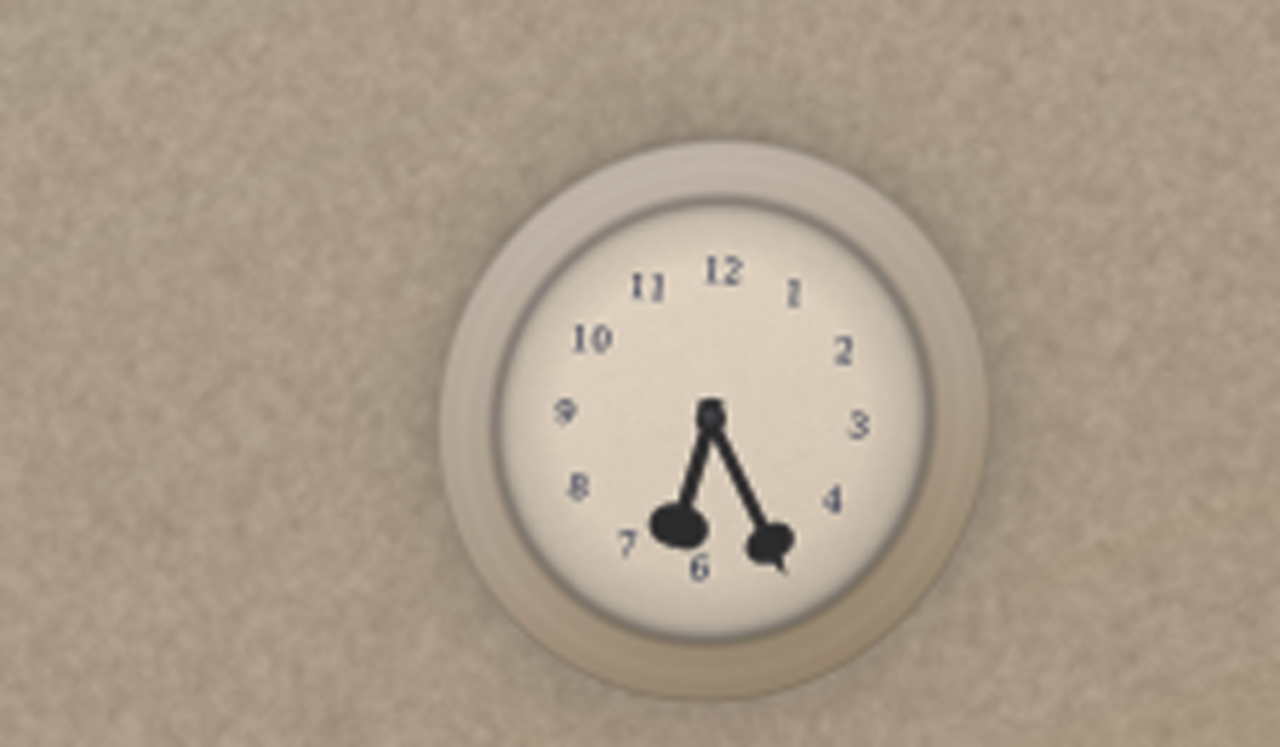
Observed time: 6:25
